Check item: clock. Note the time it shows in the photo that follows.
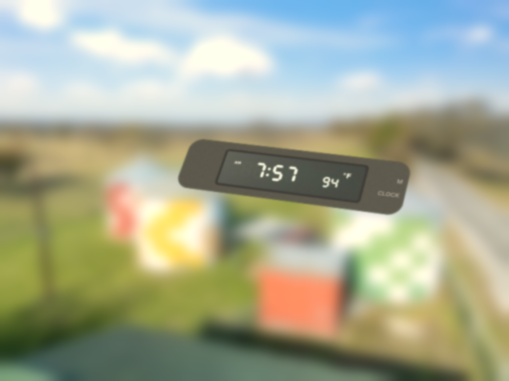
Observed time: 7:57
